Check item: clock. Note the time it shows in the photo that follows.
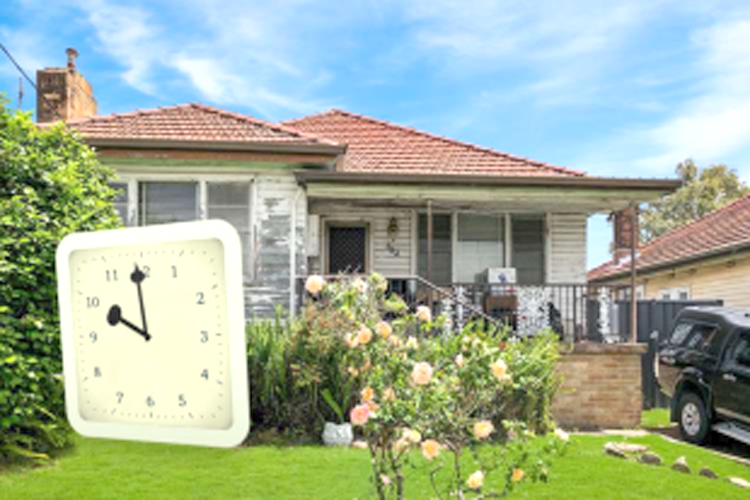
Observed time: 9:59
